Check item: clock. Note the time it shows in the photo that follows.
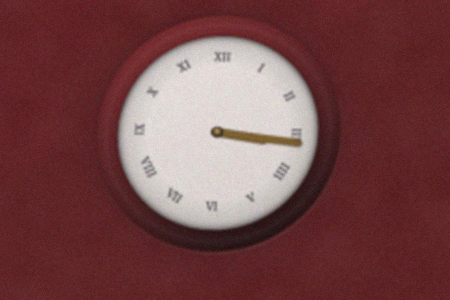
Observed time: 3:16
